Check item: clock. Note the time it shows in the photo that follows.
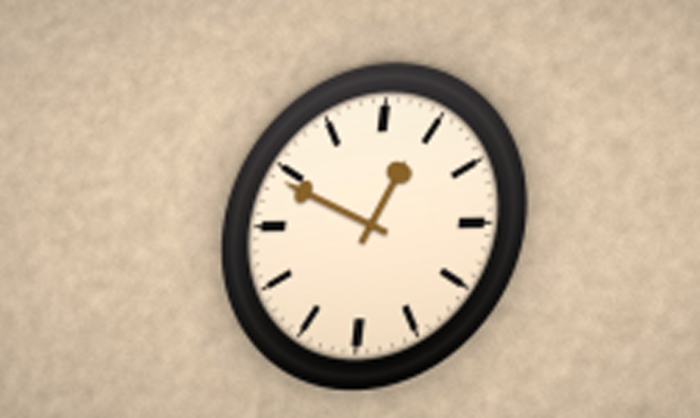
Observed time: 12:49
